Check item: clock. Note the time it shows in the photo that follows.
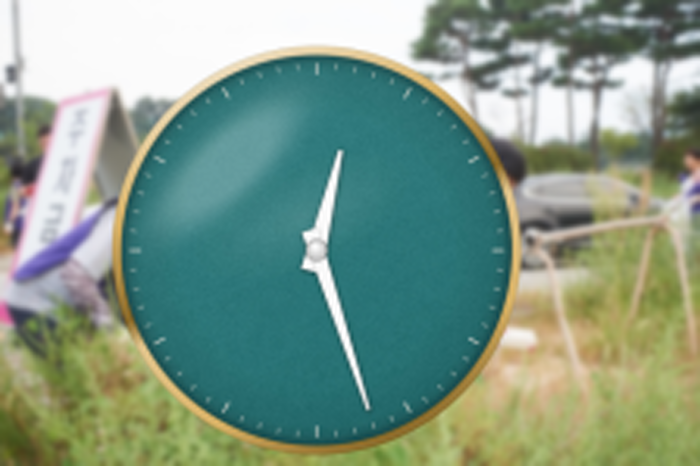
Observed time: 12:27
